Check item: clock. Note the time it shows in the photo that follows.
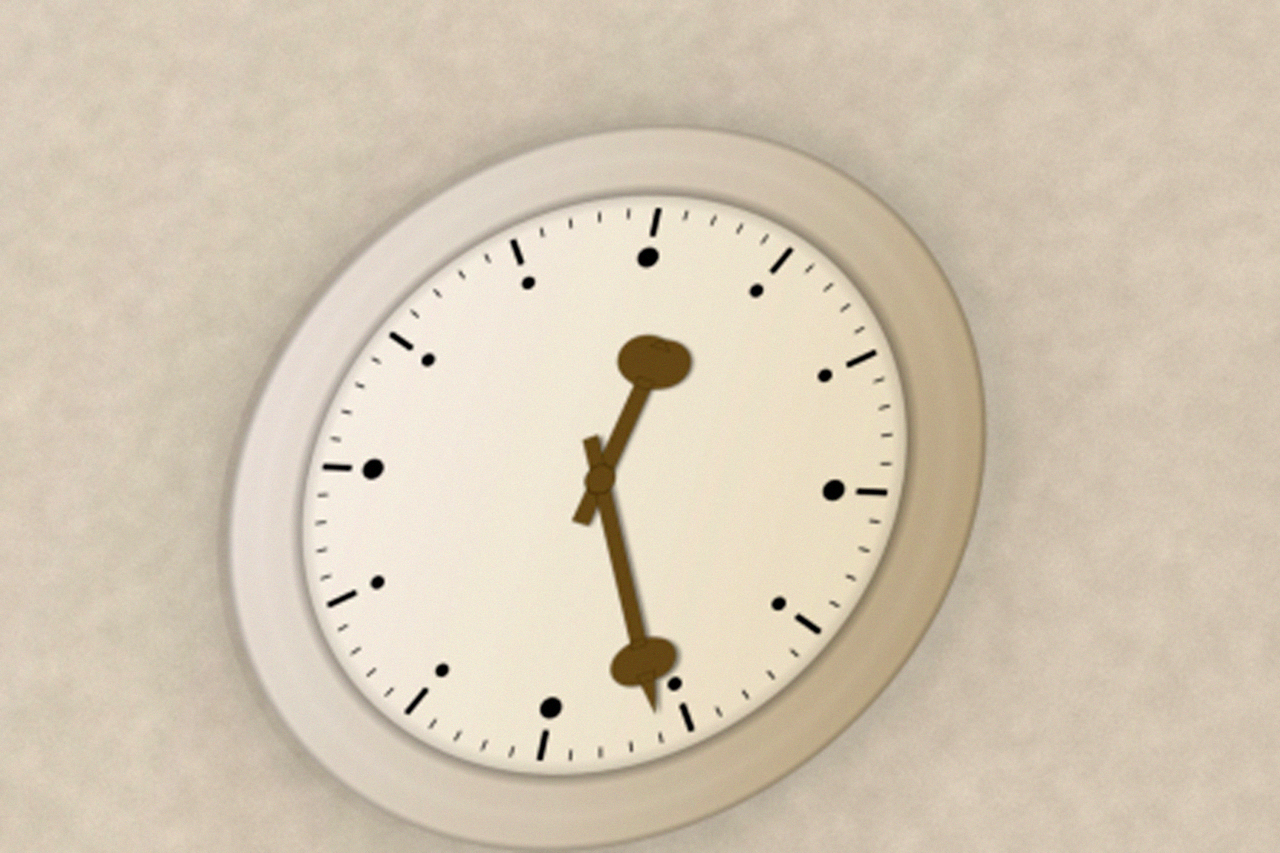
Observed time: 12:26
